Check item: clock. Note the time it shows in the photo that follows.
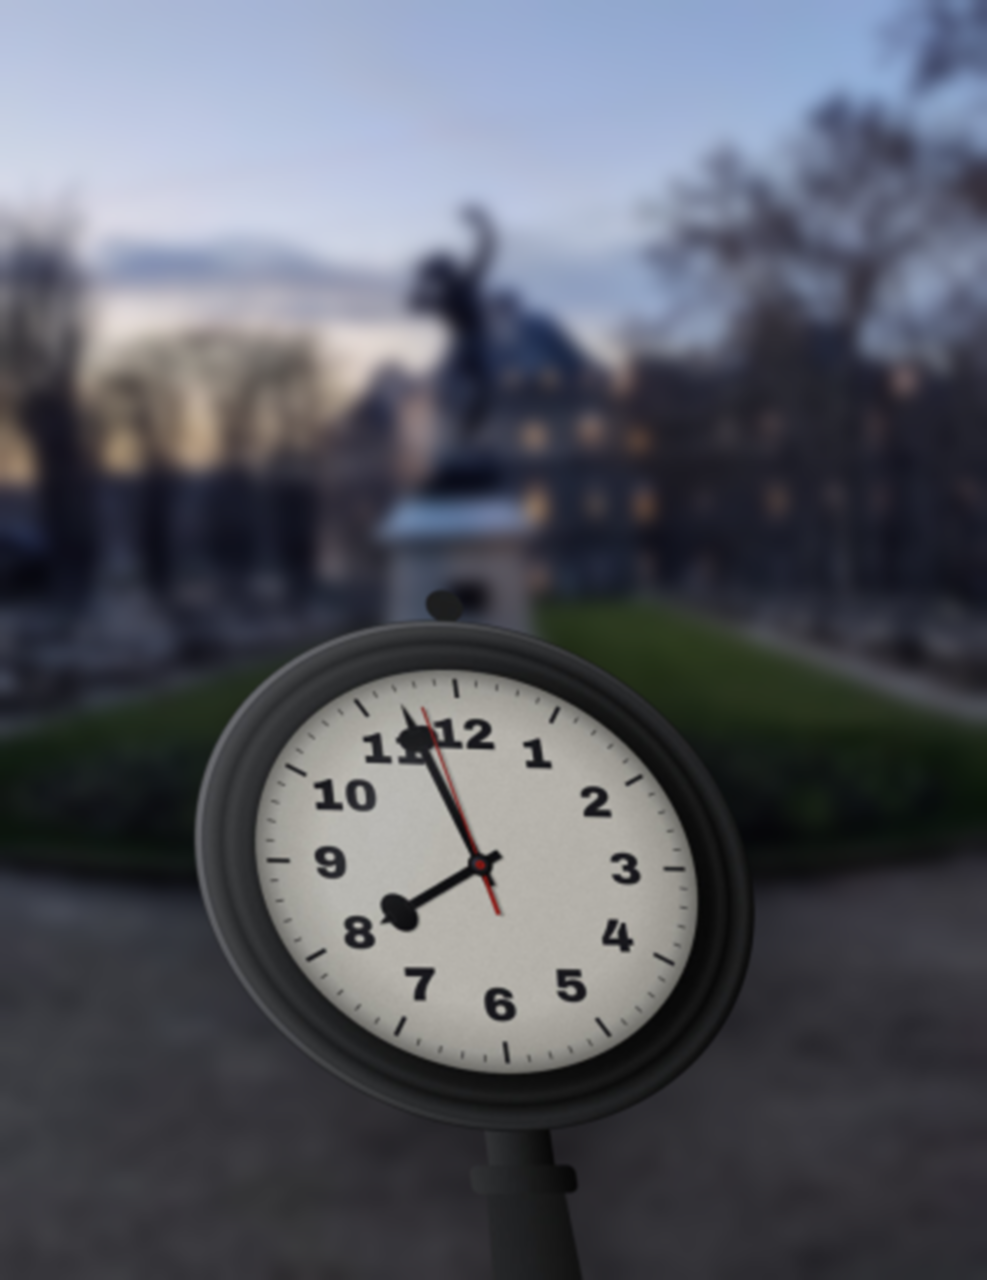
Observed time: 7:56:58
